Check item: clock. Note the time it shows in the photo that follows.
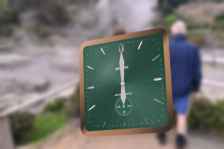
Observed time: 6:00
